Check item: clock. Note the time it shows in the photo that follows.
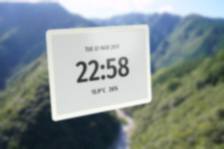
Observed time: 22:58
